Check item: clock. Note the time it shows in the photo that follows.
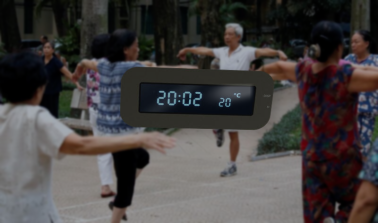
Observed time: 20:02
